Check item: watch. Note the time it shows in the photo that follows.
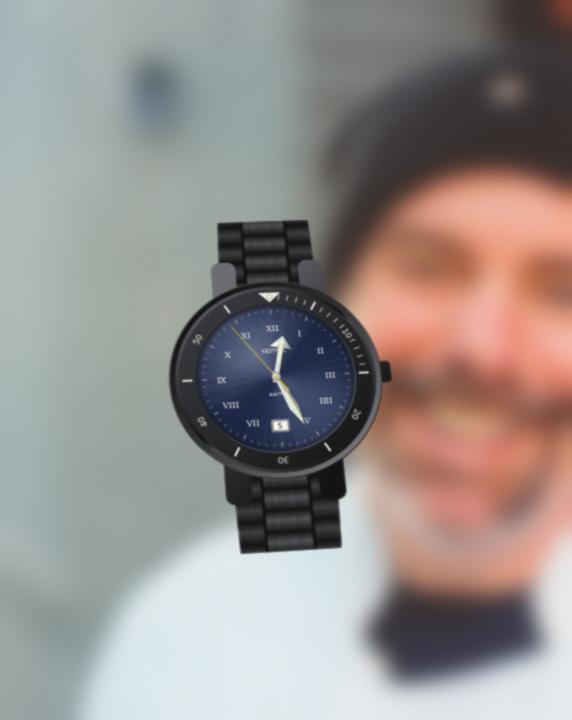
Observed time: 12:25:54
